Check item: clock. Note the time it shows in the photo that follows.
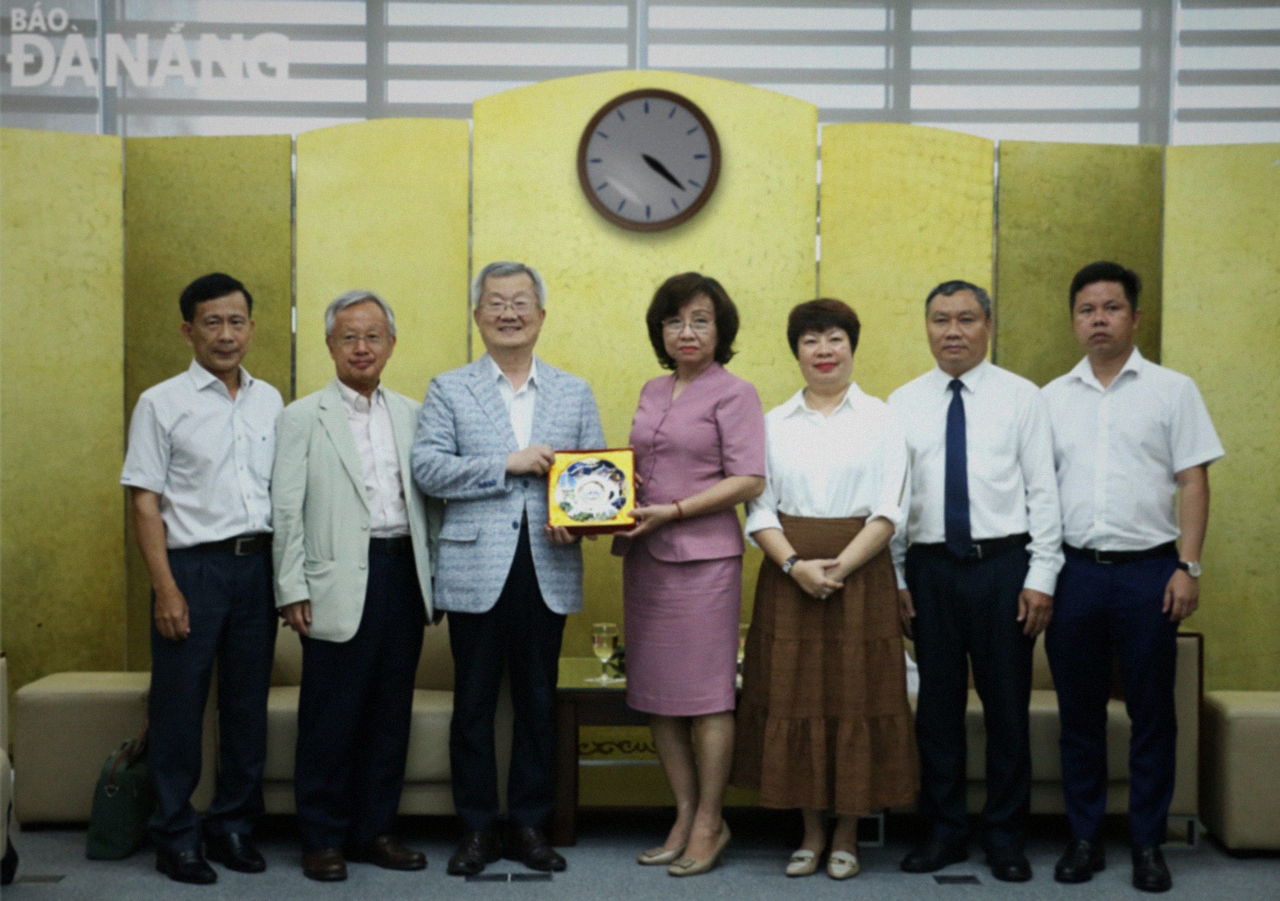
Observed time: 4:22
